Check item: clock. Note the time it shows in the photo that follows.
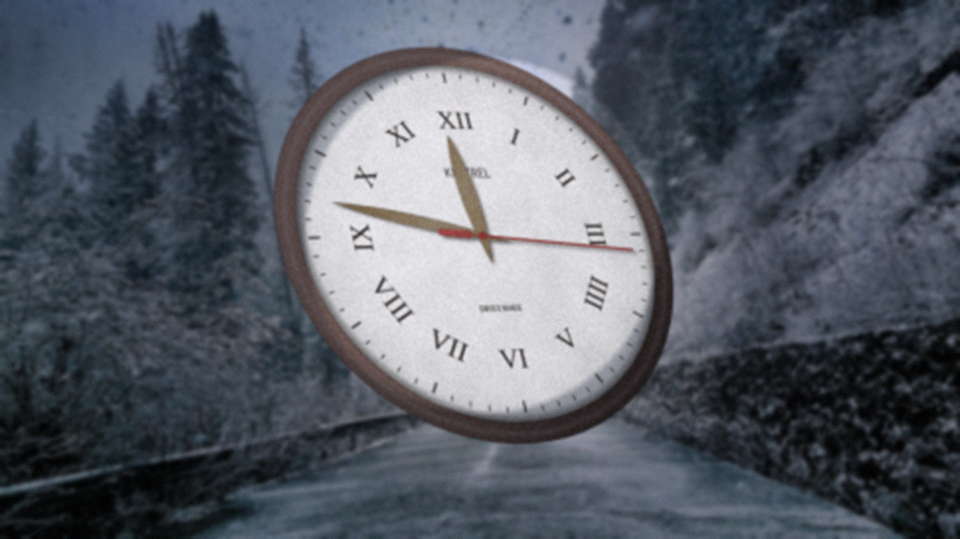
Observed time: 11:47:16
